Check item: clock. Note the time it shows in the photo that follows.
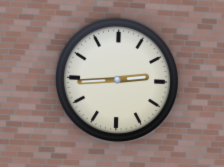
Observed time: 2:44
